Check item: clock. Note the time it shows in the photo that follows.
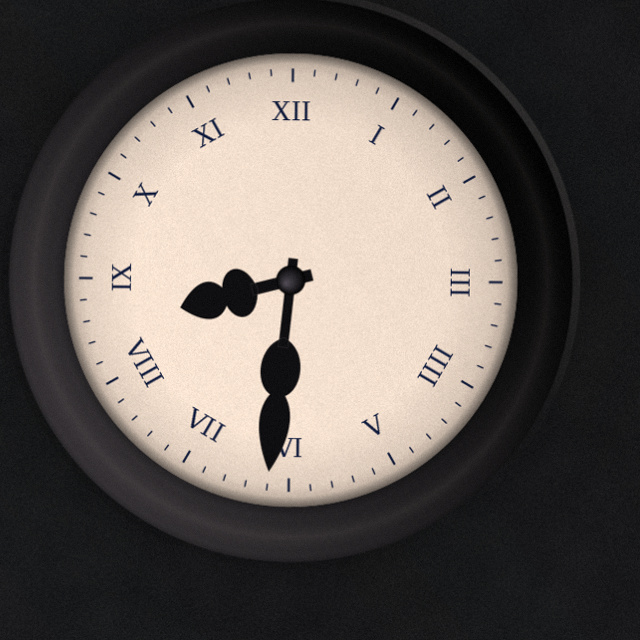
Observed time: 8:31
